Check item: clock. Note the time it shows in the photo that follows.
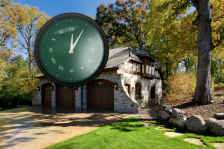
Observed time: 12:05
